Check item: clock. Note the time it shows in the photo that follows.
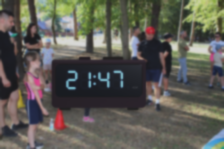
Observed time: 21:47
